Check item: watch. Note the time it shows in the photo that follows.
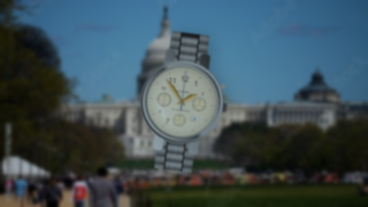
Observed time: 1:53
